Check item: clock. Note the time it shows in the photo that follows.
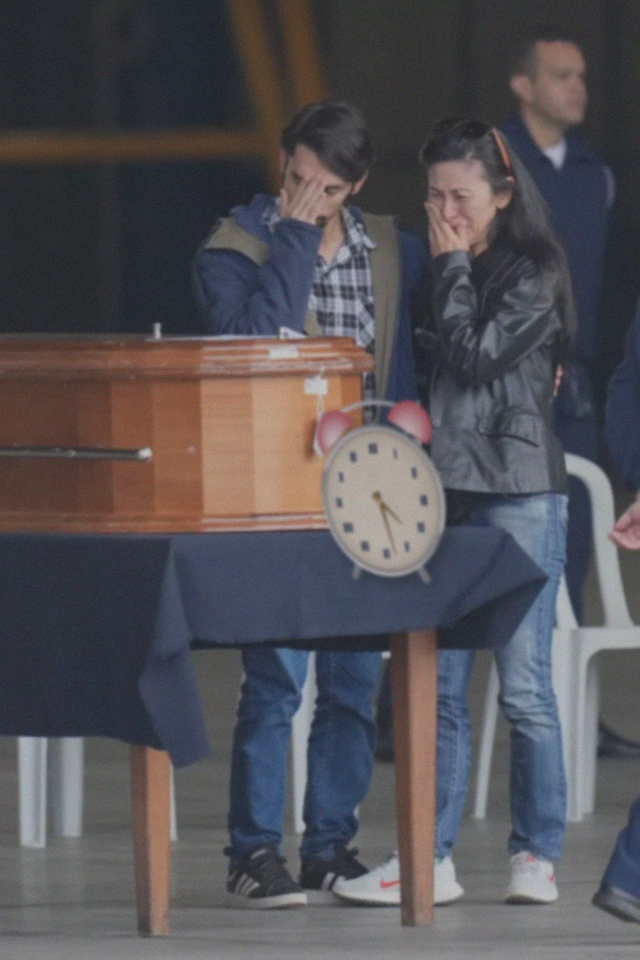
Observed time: 4:28
